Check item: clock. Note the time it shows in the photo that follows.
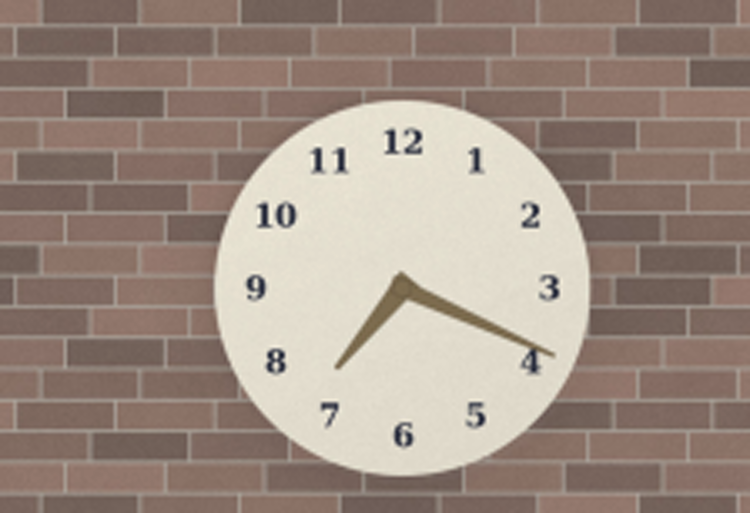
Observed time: 7:19
